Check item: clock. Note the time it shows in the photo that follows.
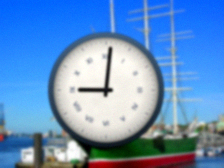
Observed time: 9:01
